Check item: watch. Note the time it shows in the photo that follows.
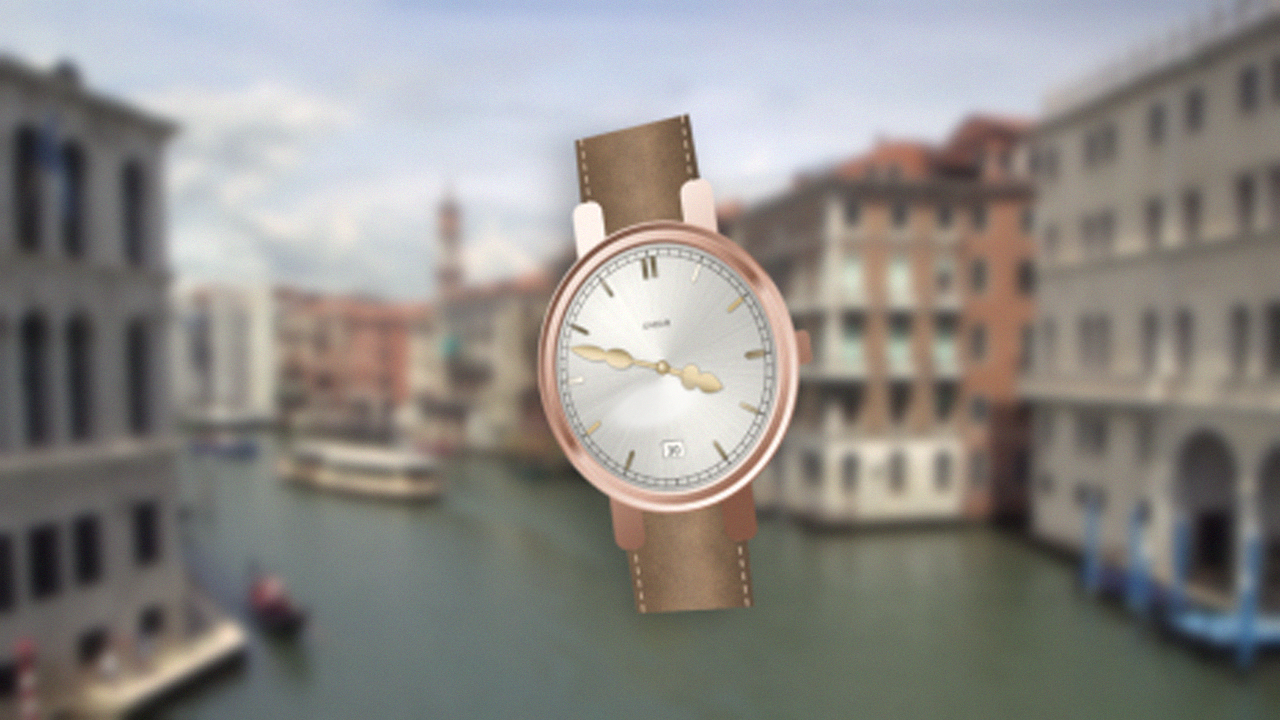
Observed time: 3:48
